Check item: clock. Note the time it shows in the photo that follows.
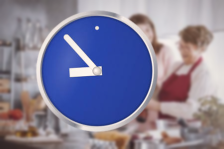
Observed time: 8:53
